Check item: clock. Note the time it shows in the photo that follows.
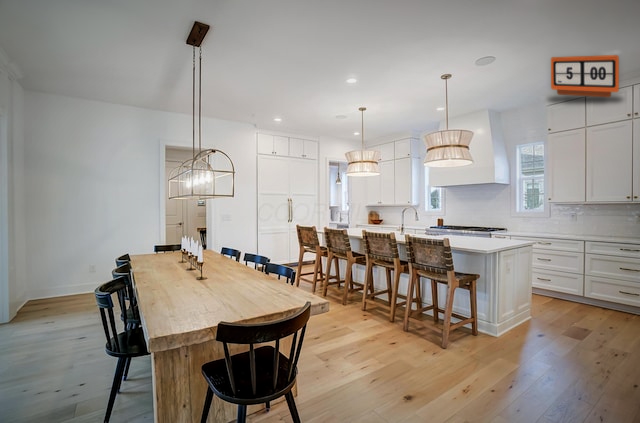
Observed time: 5:00
